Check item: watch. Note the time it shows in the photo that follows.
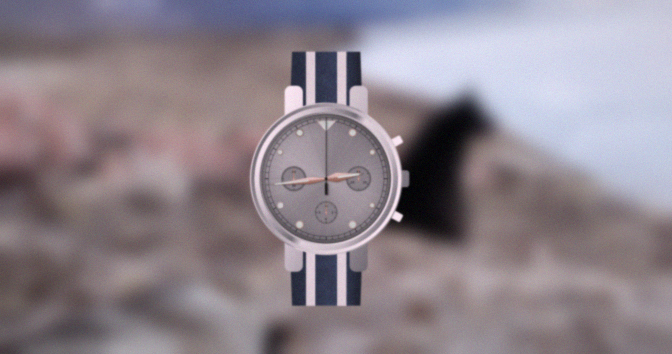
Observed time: 2:44
